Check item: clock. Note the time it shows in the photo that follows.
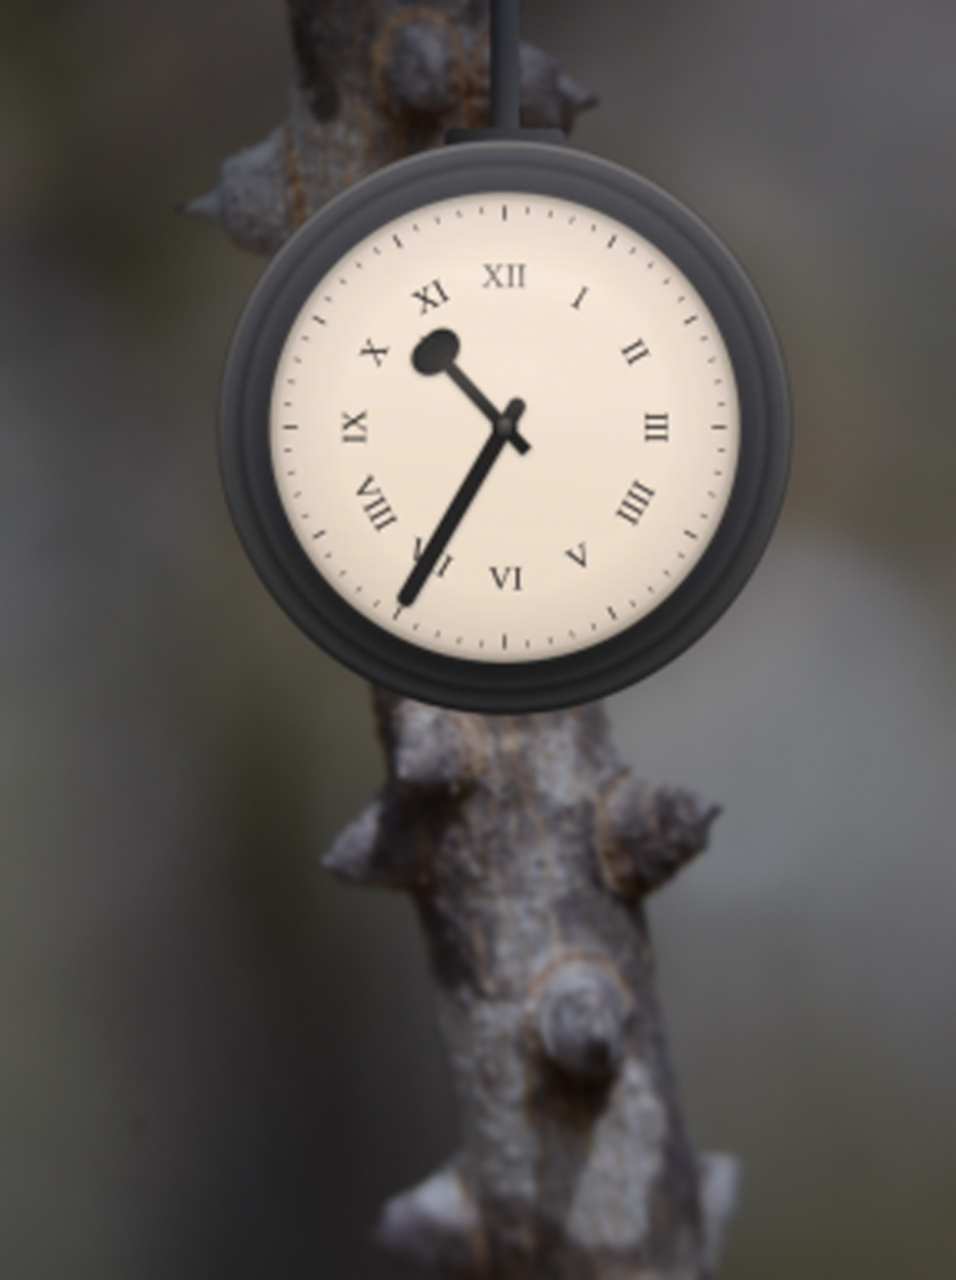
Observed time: 10:35
